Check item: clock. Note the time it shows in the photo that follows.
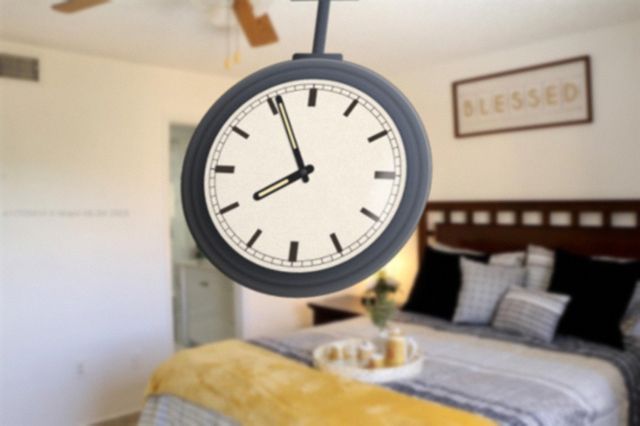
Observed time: 7:56
